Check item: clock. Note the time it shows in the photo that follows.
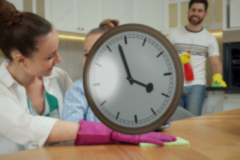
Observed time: 3:58
